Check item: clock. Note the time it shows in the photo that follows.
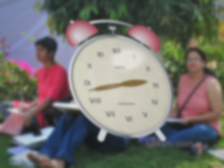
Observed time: 2:43
